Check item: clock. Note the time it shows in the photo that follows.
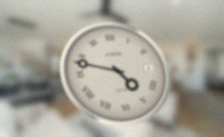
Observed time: 4:48
